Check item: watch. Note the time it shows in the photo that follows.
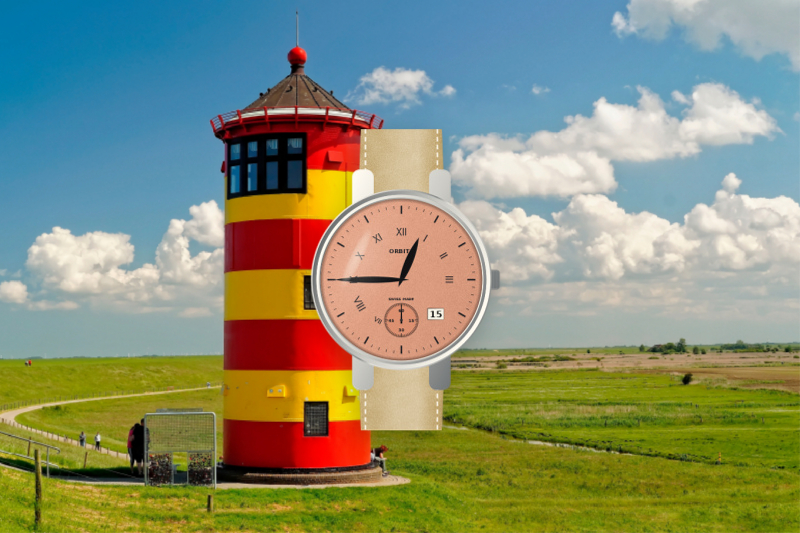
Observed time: 12:45
